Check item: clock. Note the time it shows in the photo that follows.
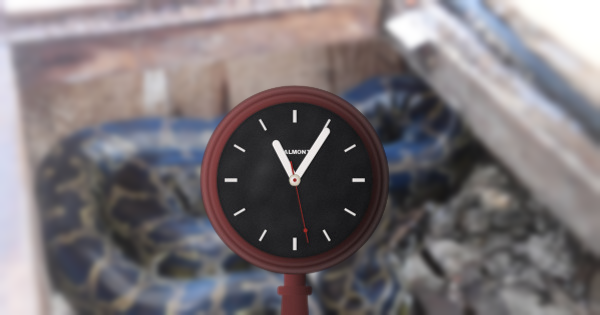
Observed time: 11:05:28
